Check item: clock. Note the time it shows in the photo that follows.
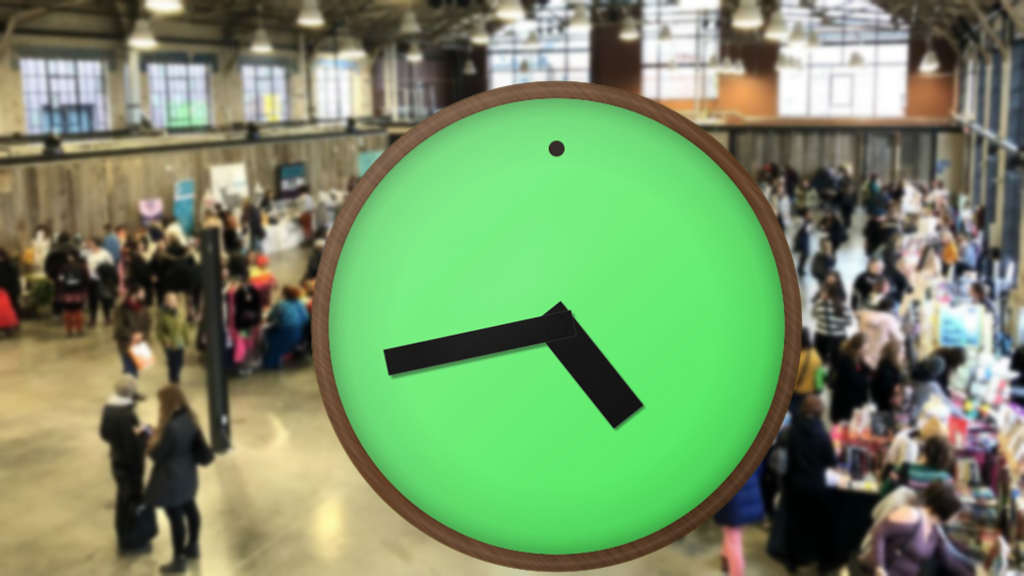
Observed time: 4:43
